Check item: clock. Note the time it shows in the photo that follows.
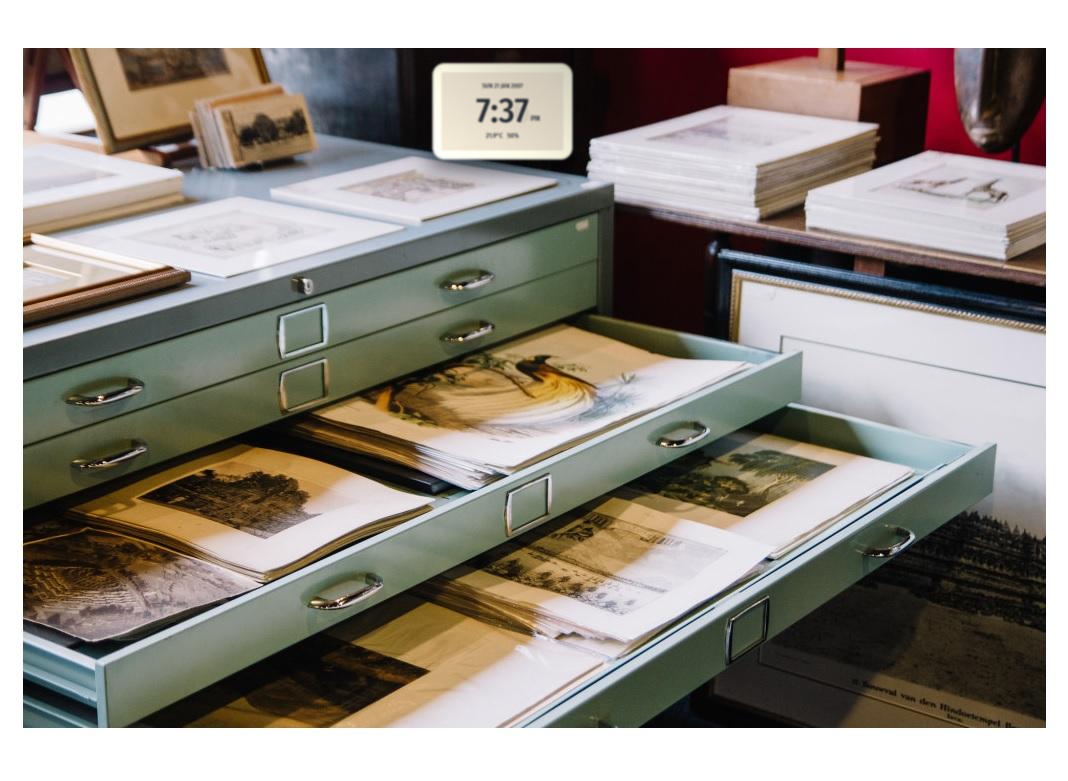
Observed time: 7:37
